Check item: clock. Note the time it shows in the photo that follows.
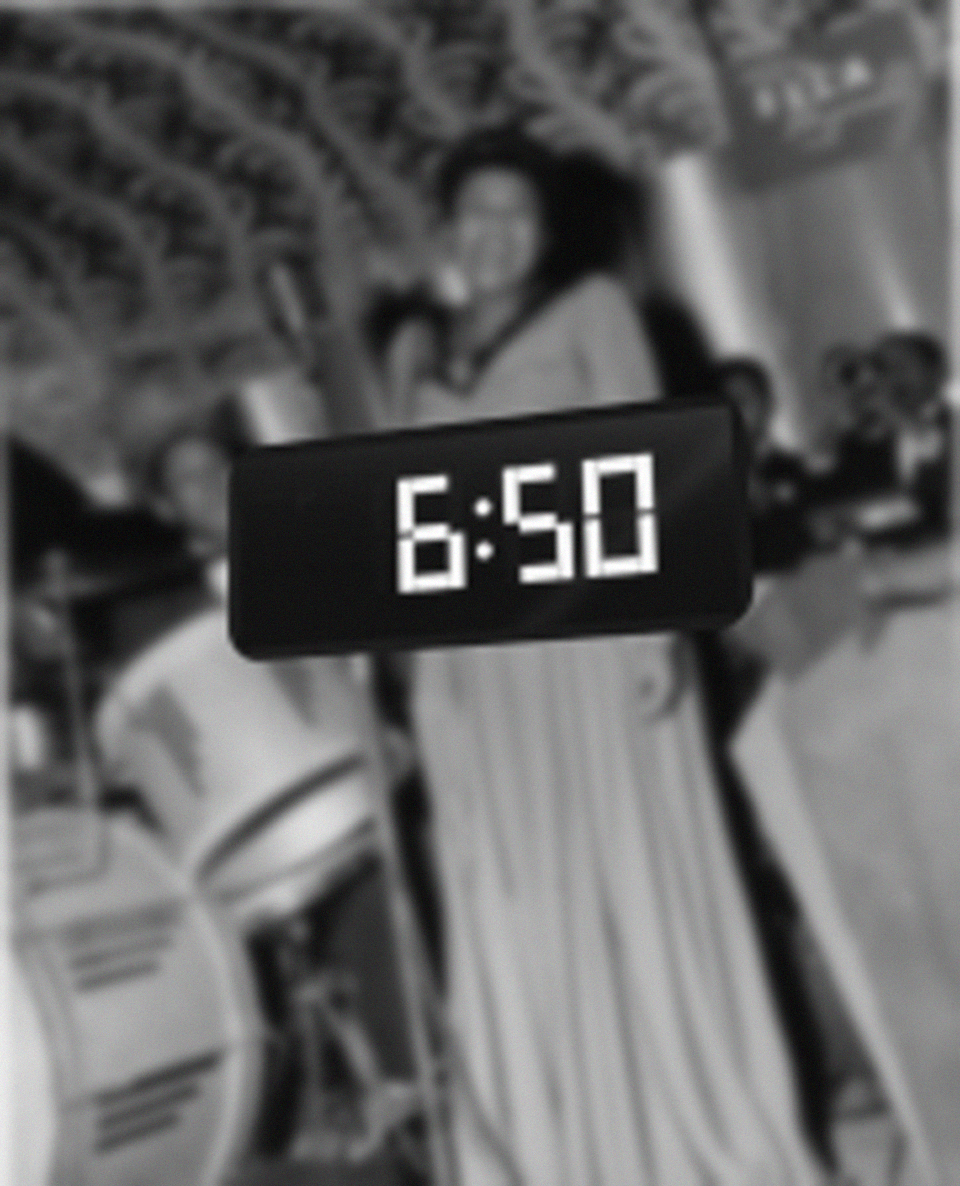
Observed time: 6:50
